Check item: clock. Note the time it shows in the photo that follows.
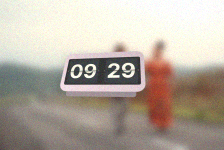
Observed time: 9:29
